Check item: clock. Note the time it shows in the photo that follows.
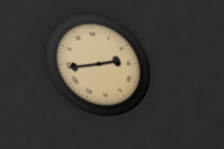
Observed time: 2:44
